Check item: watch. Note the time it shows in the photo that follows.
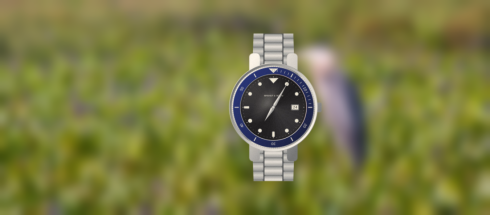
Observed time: 7:05
